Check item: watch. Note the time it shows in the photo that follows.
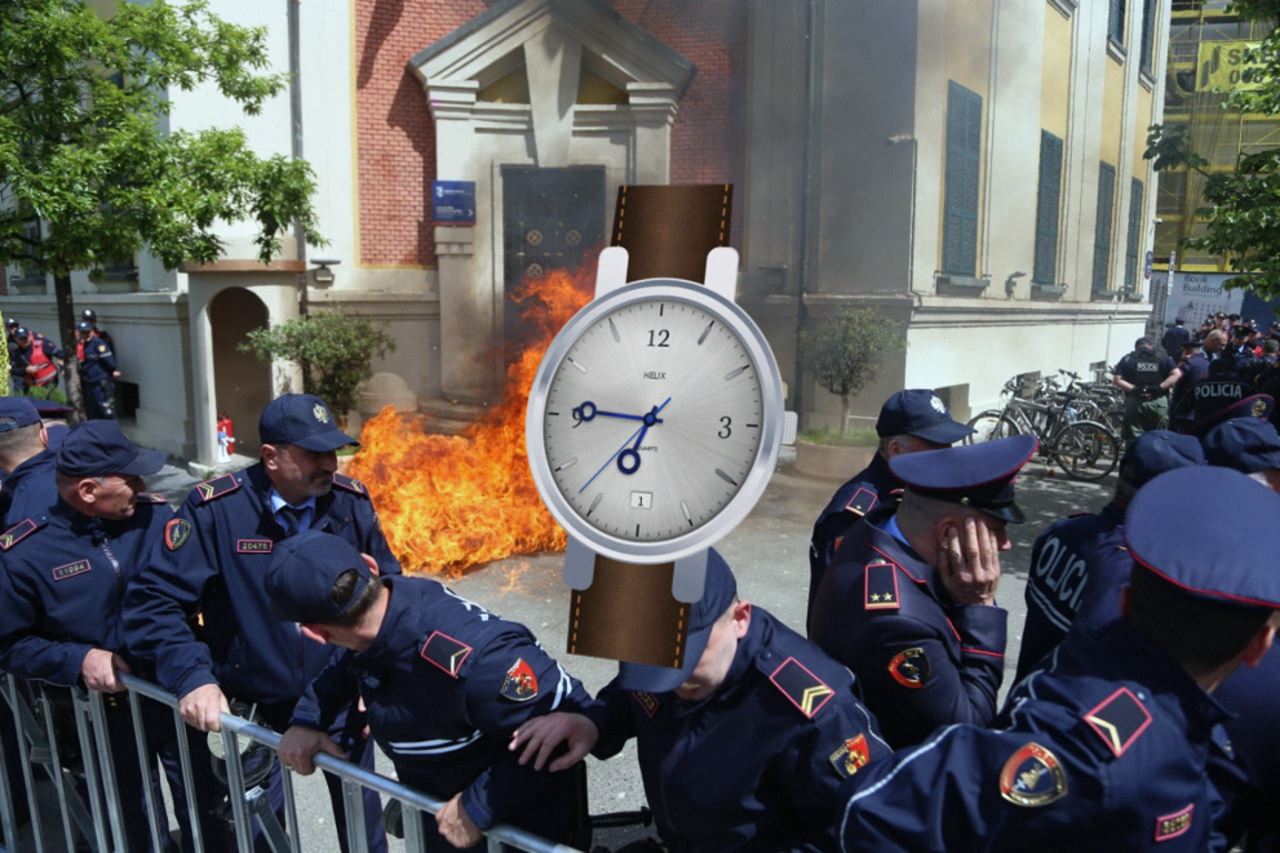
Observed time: 6:45:37
